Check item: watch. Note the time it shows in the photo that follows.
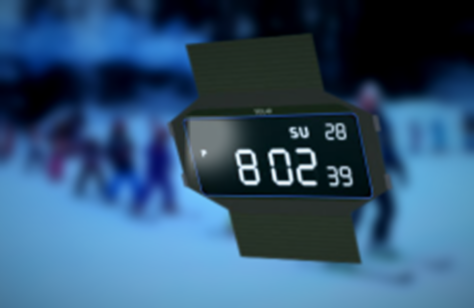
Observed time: 8:02:39
